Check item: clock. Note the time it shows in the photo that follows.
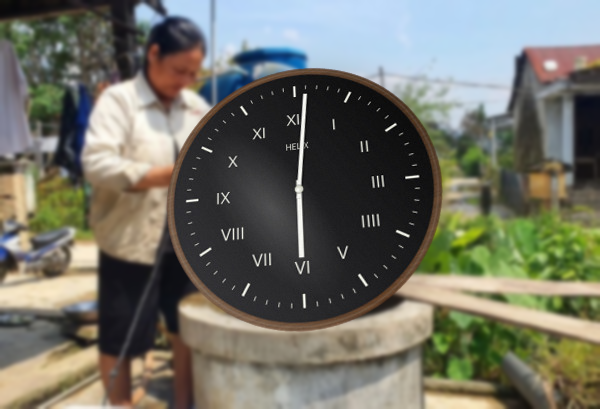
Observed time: 6:01
